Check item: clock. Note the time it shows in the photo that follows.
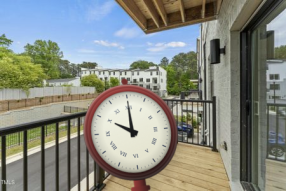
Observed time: 10:00
